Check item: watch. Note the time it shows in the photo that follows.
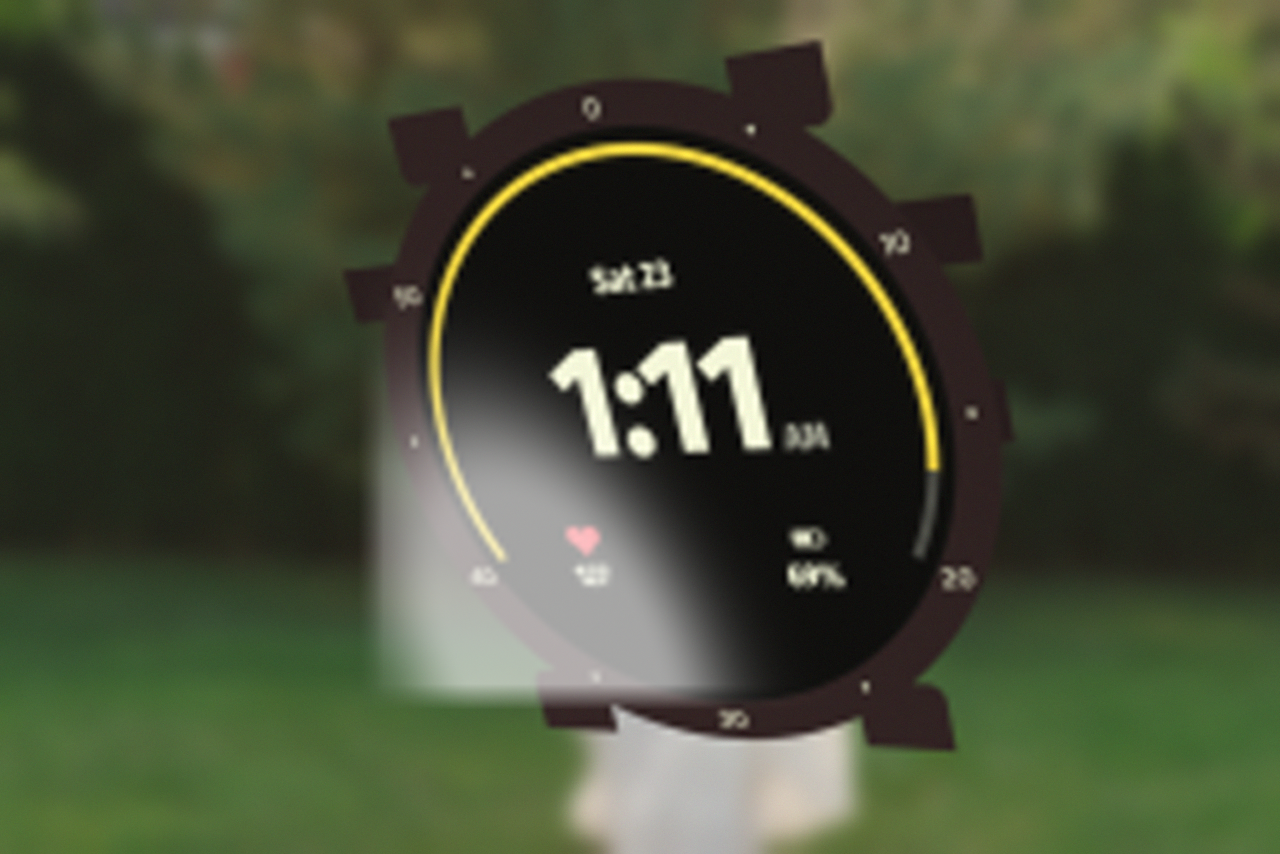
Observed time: 1:11
